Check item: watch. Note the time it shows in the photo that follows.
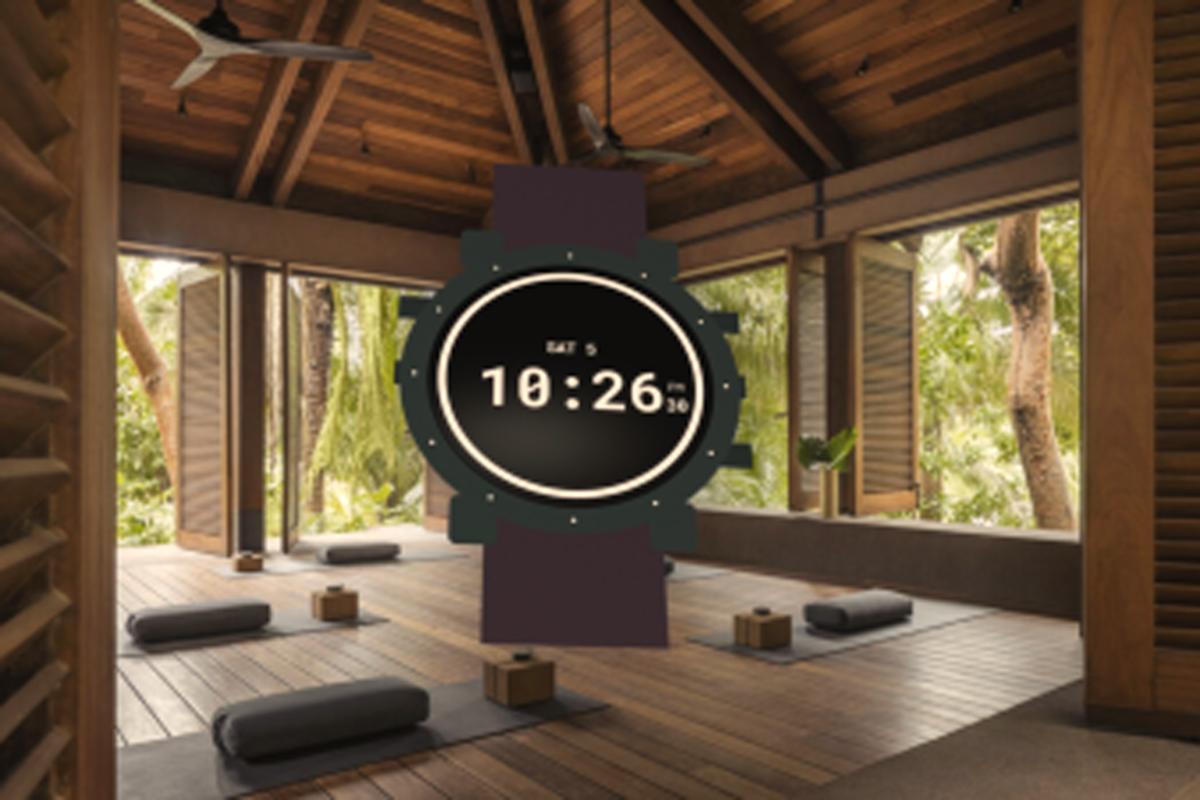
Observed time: 10:26
